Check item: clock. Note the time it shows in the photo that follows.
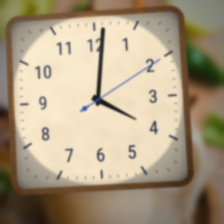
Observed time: 4:01:10
